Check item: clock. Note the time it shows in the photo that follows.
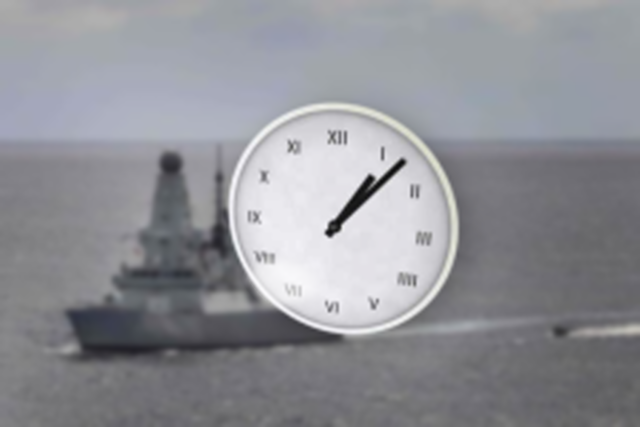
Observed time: 1:07
